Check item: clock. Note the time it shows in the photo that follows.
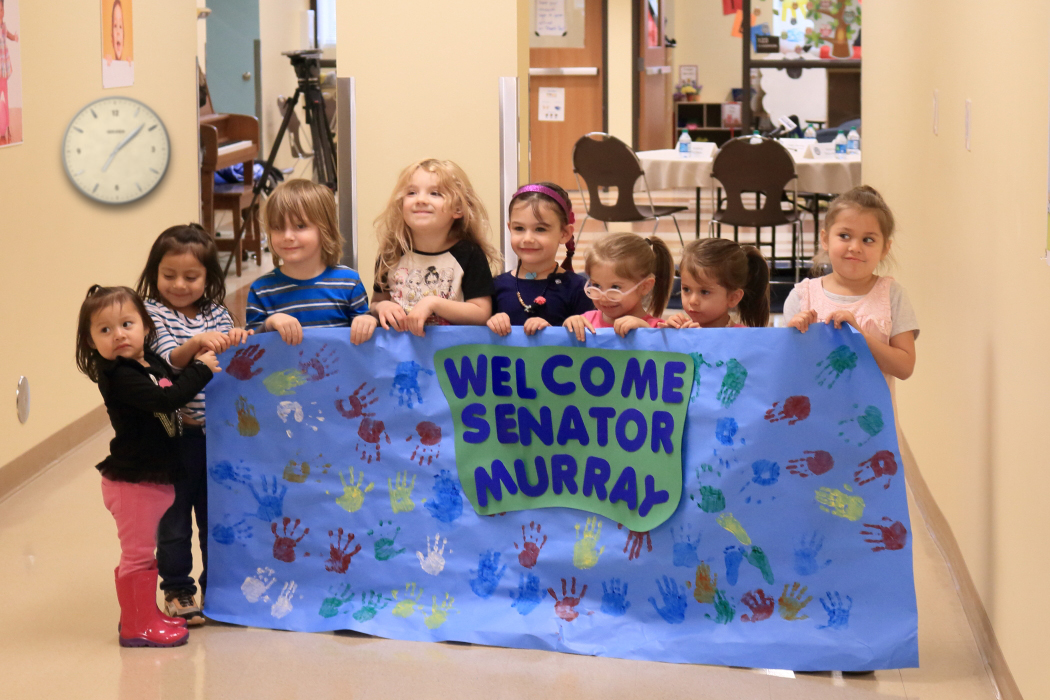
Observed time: 7:08
